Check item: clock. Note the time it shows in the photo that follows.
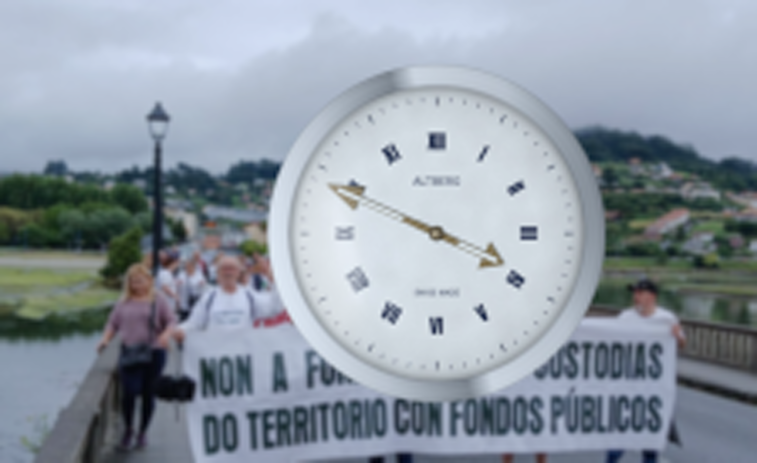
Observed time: 3:49
